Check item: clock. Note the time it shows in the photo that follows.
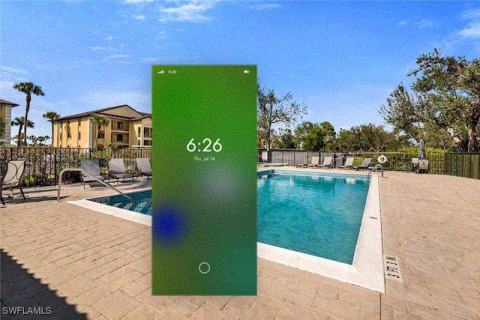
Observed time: 6:26
